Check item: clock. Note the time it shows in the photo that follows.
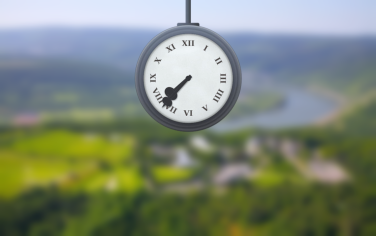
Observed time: 7:37
